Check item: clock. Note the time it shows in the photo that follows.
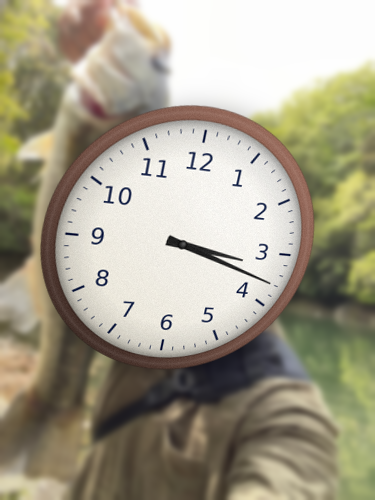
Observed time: 3:18
